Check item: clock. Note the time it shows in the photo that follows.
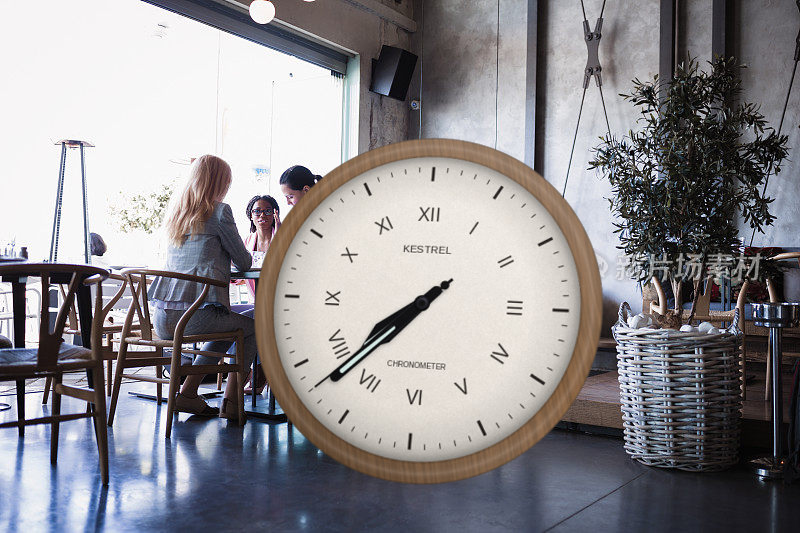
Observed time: 7:37:38
